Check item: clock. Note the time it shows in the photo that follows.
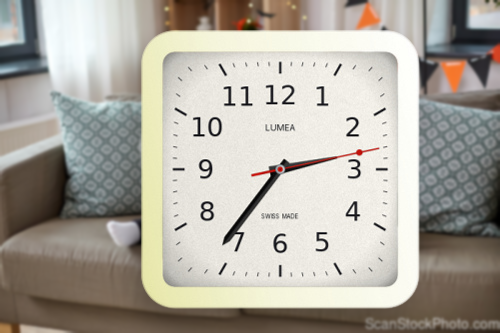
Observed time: 2:36:13
